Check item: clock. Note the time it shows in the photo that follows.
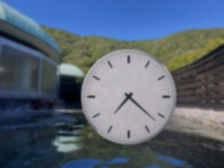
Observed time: 7:22
